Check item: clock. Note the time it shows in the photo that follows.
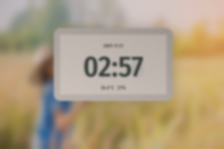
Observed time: 2:57
